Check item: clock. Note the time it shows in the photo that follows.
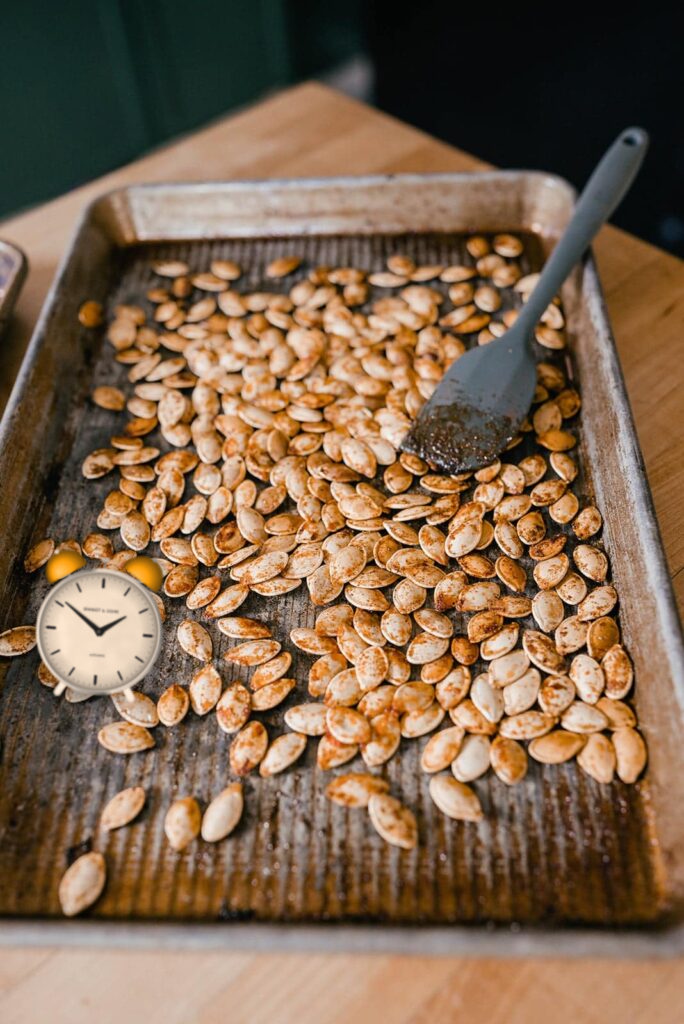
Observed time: 1:51
